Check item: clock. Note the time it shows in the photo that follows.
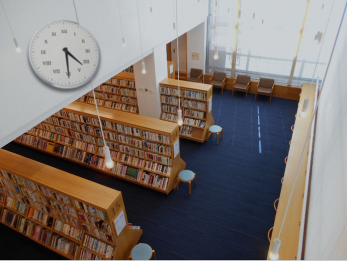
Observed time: 4:30
